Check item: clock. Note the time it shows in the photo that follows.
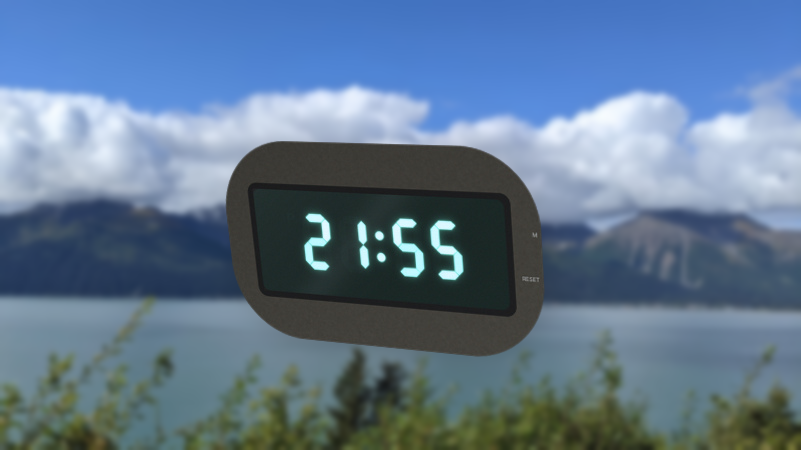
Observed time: 21:55
